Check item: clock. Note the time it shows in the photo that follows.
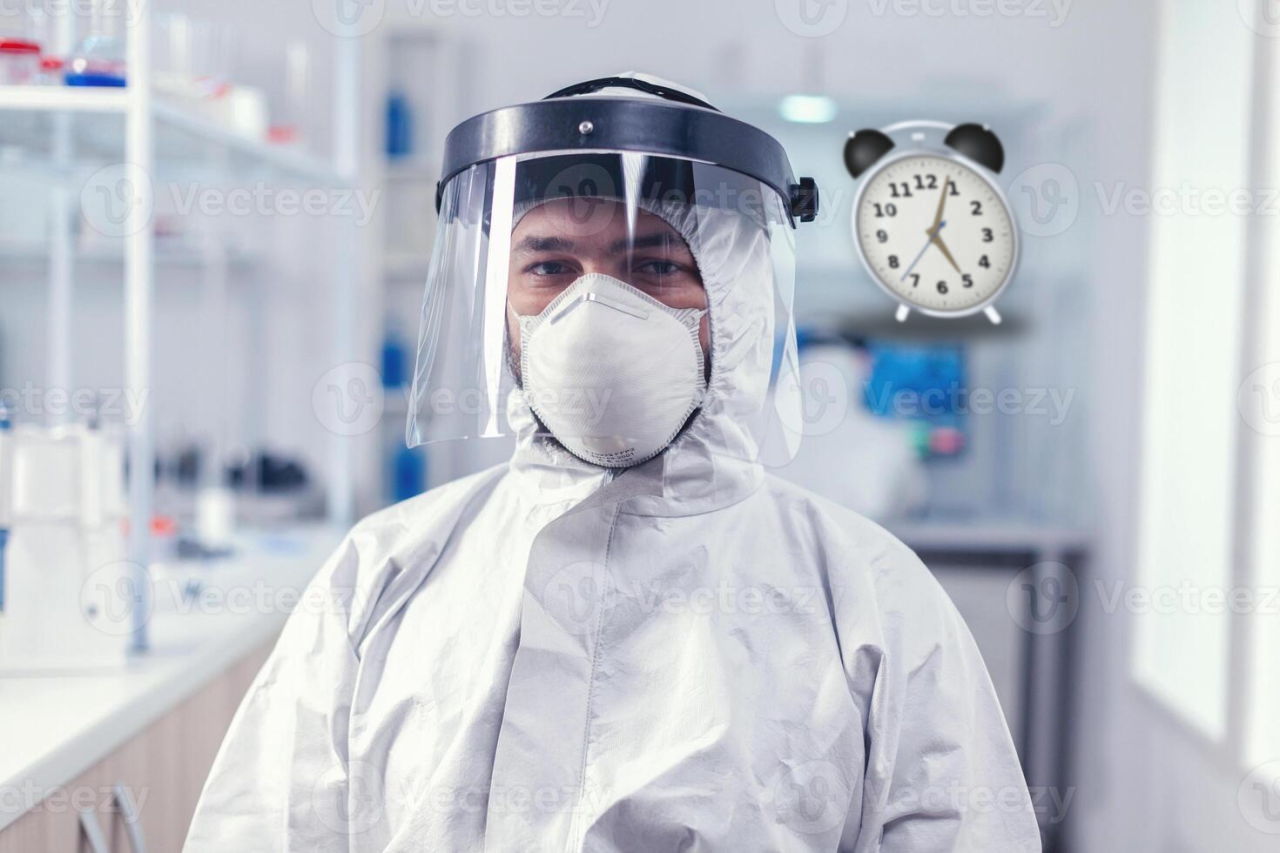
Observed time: 5:03:37
